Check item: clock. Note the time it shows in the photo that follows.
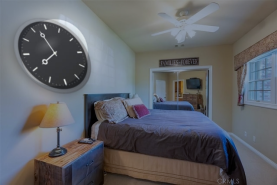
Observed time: 7:57
